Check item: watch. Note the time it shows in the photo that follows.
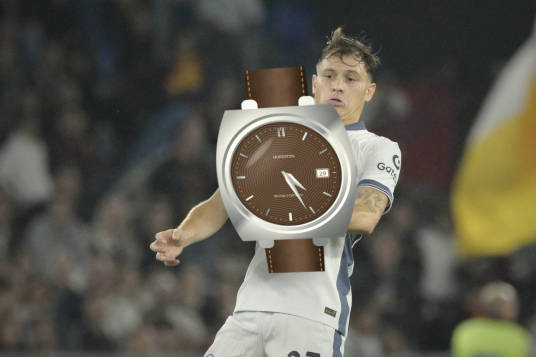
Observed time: 4:26
